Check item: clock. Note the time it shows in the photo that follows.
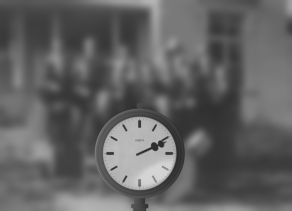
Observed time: 2:11
